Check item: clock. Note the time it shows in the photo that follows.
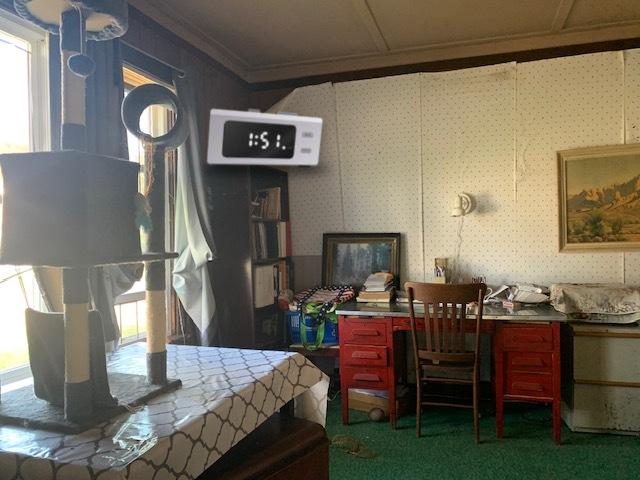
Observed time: 1:51
